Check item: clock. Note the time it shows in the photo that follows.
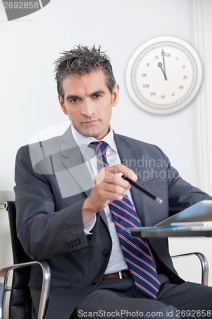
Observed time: 10:58
